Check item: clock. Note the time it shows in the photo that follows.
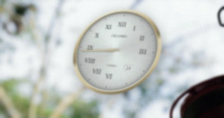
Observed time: 8:44
